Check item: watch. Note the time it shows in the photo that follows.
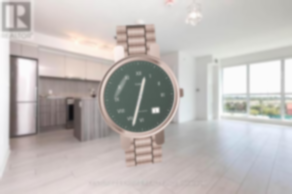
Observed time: 12:33
